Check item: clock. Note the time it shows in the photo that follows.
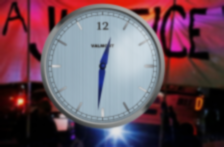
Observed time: 12:31
